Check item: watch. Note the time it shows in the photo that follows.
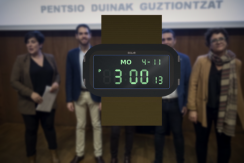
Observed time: 3:00:13
